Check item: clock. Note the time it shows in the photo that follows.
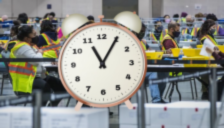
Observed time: 11:05
